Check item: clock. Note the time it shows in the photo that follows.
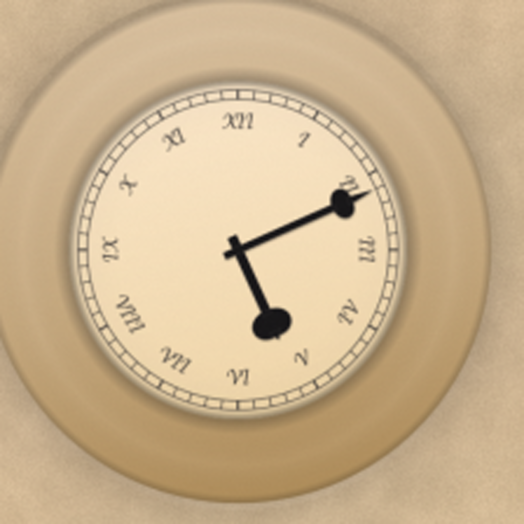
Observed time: 5:11
